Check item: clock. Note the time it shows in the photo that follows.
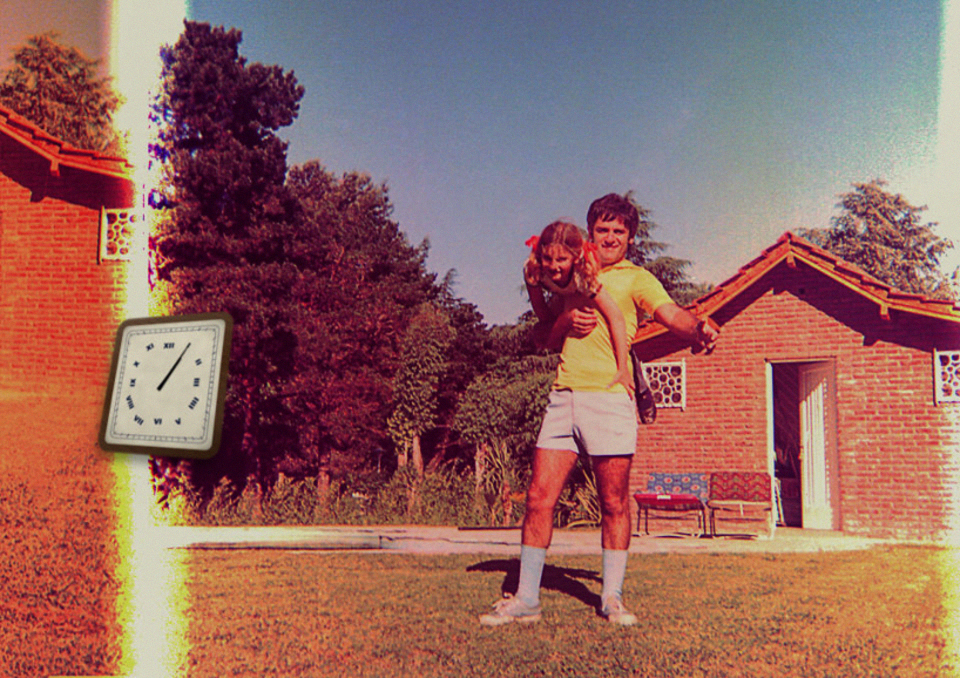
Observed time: 1:05
